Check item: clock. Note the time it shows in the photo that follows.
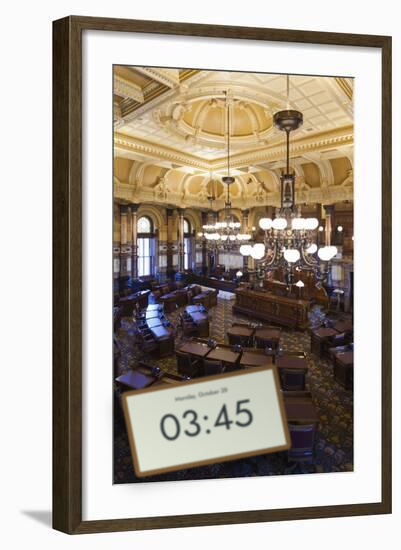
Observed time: 3:45
